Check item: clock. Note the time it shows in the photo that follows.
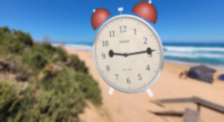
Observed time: 9:14
